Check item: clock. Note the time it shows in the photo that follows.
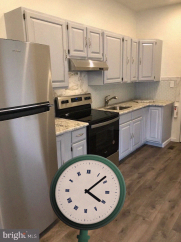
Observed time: 4:08
